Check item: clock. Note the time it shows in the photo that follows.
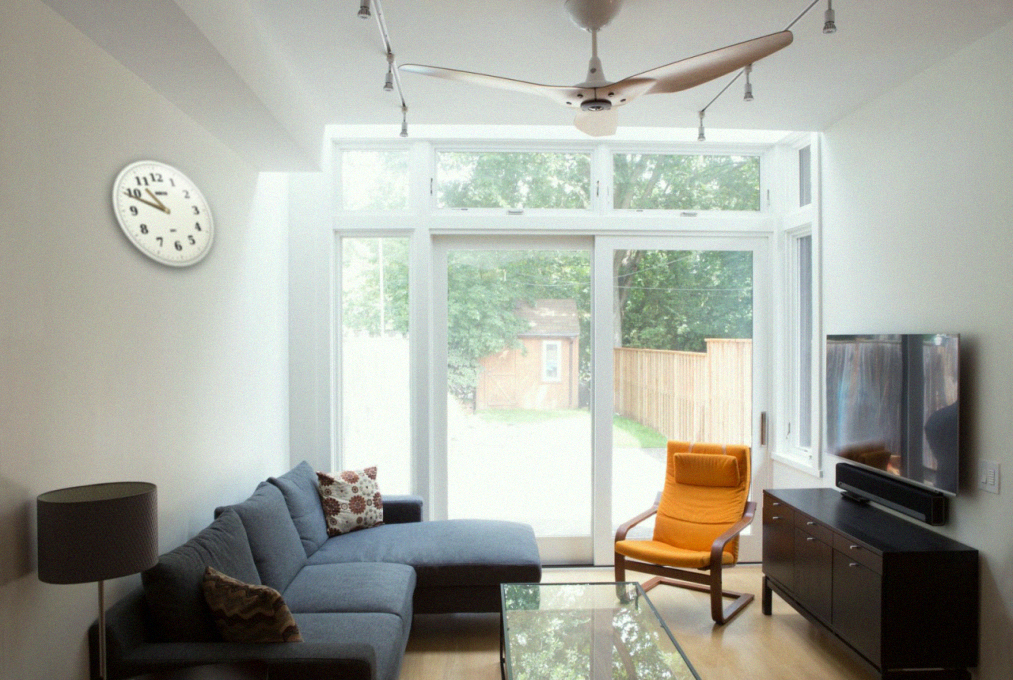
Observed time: 10:49
